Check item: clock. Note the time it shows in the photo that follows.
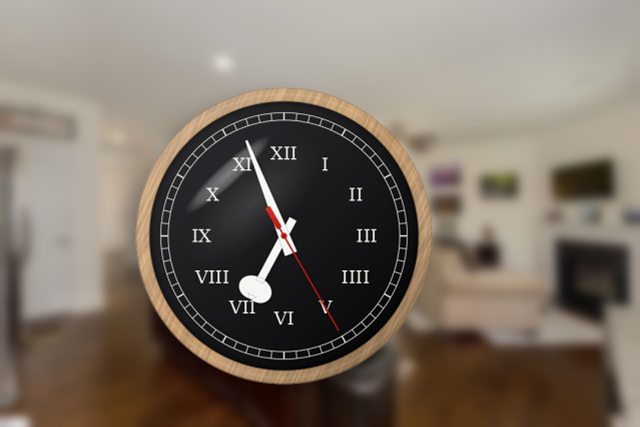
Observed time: 6:56:25
